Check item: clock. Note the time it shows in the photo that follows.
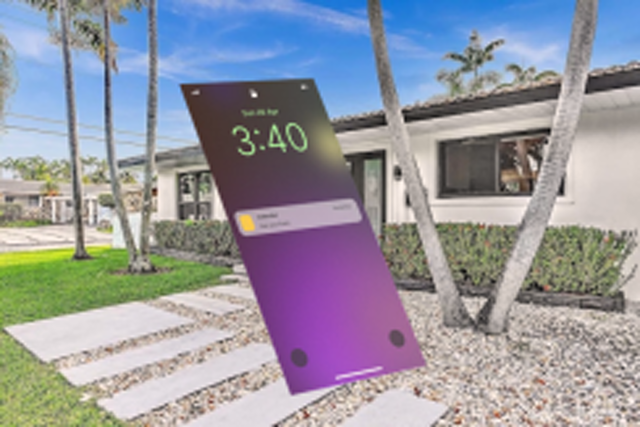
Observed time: 3:40
